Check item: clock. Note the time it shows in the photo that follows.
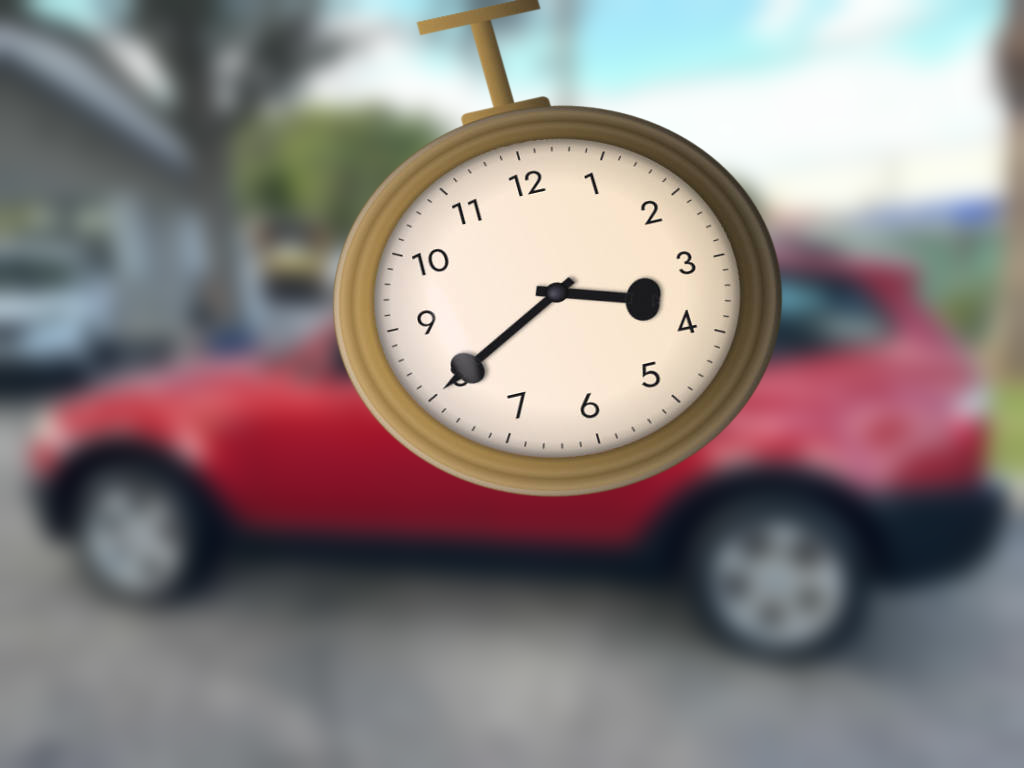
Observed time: 3:40
